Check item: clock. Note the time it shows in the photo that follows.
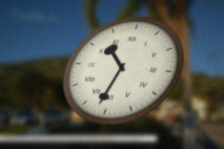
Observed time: 10:32
